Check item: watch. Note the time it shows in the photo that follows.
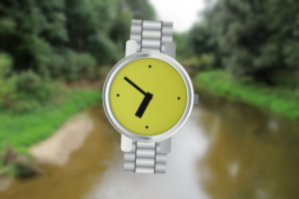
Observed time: 6:51
